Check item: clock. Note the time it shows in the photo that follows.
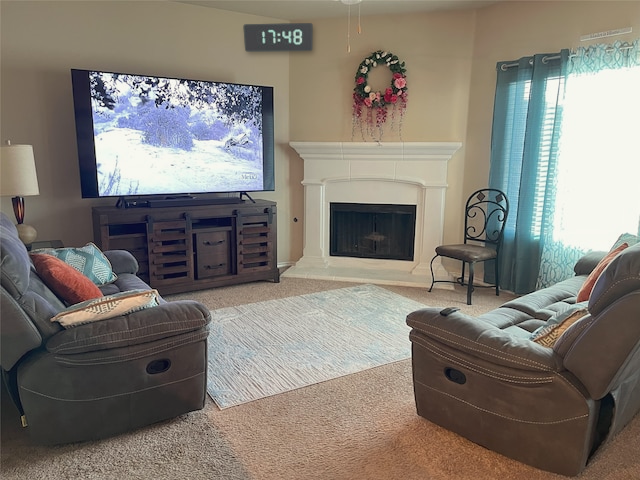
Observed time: 17:48
